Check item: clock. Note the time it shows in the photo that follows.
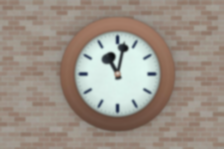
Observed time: 11:02
